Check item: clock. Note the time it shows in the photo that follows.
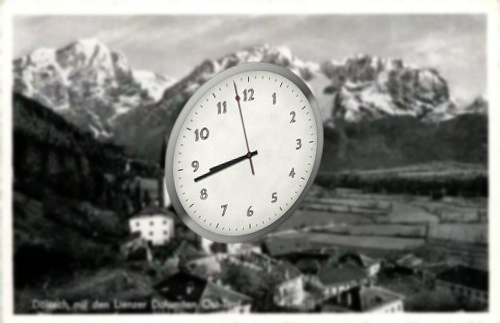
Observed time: 8:42:58
